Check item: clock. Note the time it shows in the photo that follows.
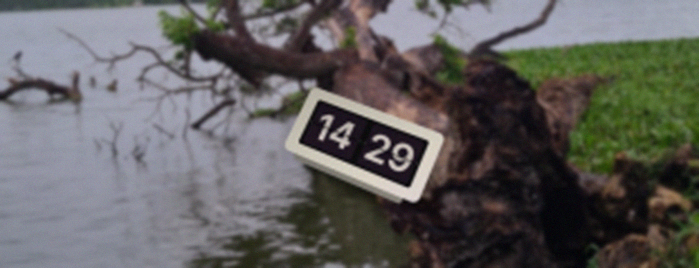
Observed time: 14:29
